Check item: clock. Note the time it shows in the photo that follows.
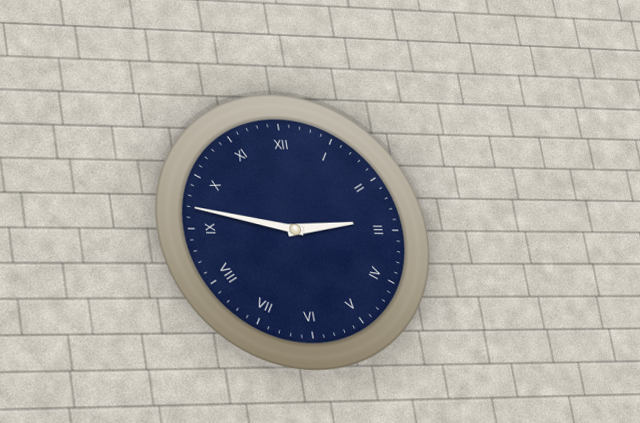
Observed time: 2:47
